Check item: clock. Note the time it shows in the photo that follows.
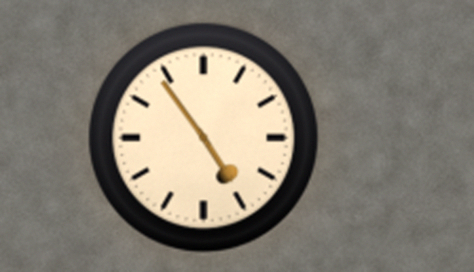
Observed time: 4:54
